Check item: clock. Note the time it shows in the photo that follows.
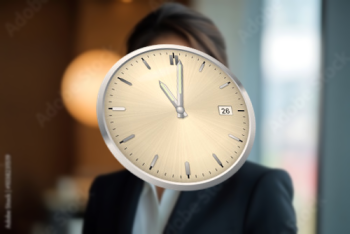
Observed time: 11:01
